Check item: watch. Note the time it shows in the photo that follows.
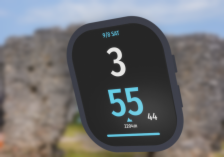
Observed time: 3:55:44
